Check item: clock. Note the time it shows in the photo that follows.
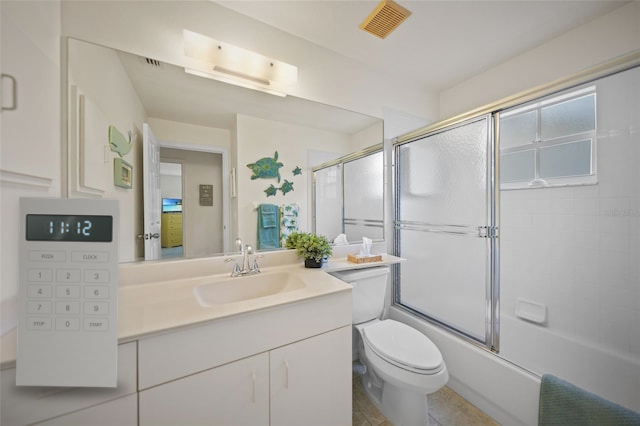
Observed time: 11:12
